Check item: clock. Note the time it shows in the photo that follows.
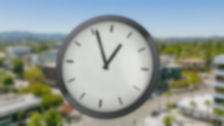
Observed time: 12:56
